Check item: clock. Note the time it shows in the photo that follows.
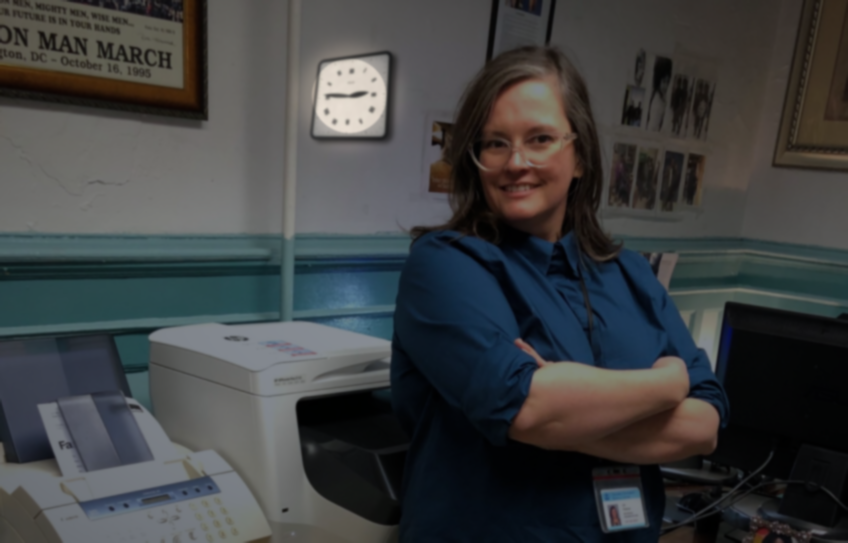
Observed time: 2:46
